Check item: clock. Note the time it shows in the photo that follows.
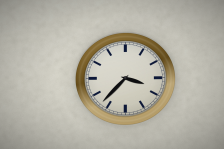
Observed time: 3:37
